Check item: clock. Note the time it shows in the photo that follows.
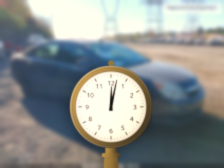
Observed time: 12:02
